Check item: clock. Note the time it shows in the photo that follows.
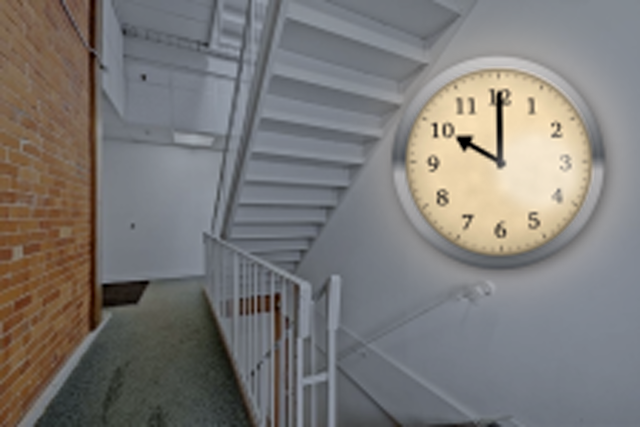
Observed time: 10:00
